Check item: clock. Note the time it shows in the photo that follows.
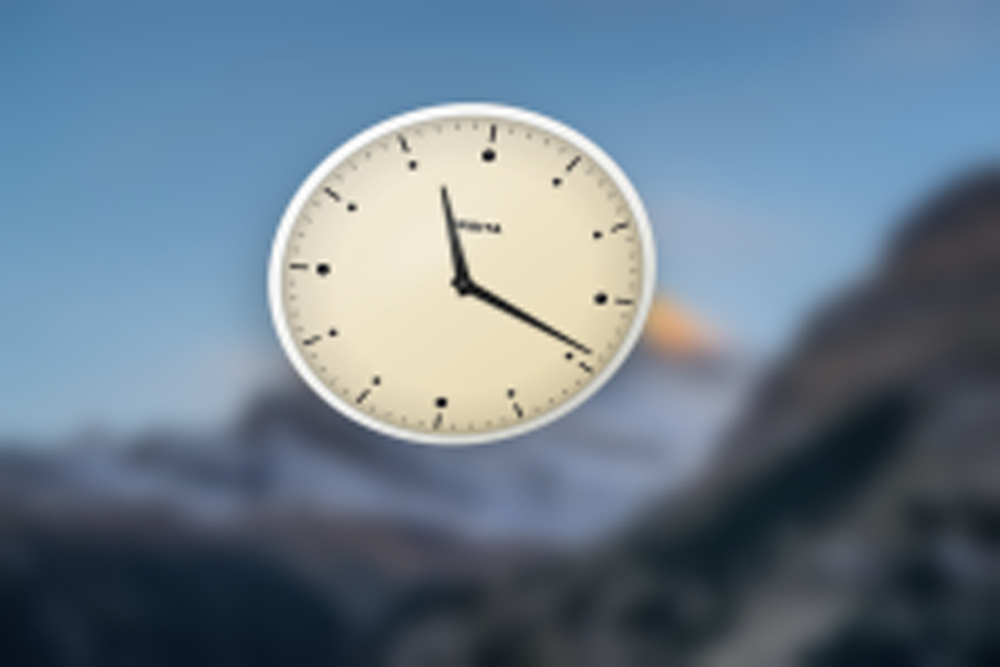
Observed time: 11:19
